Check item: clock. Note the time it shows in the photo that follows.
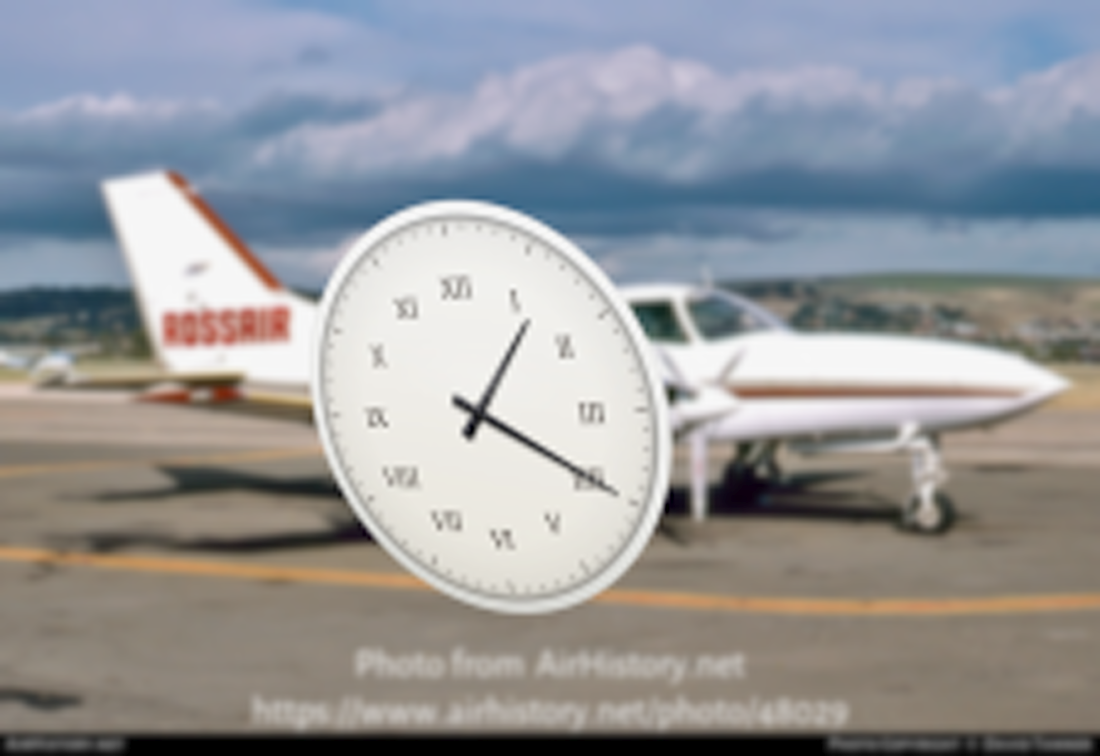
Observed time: 1:20
